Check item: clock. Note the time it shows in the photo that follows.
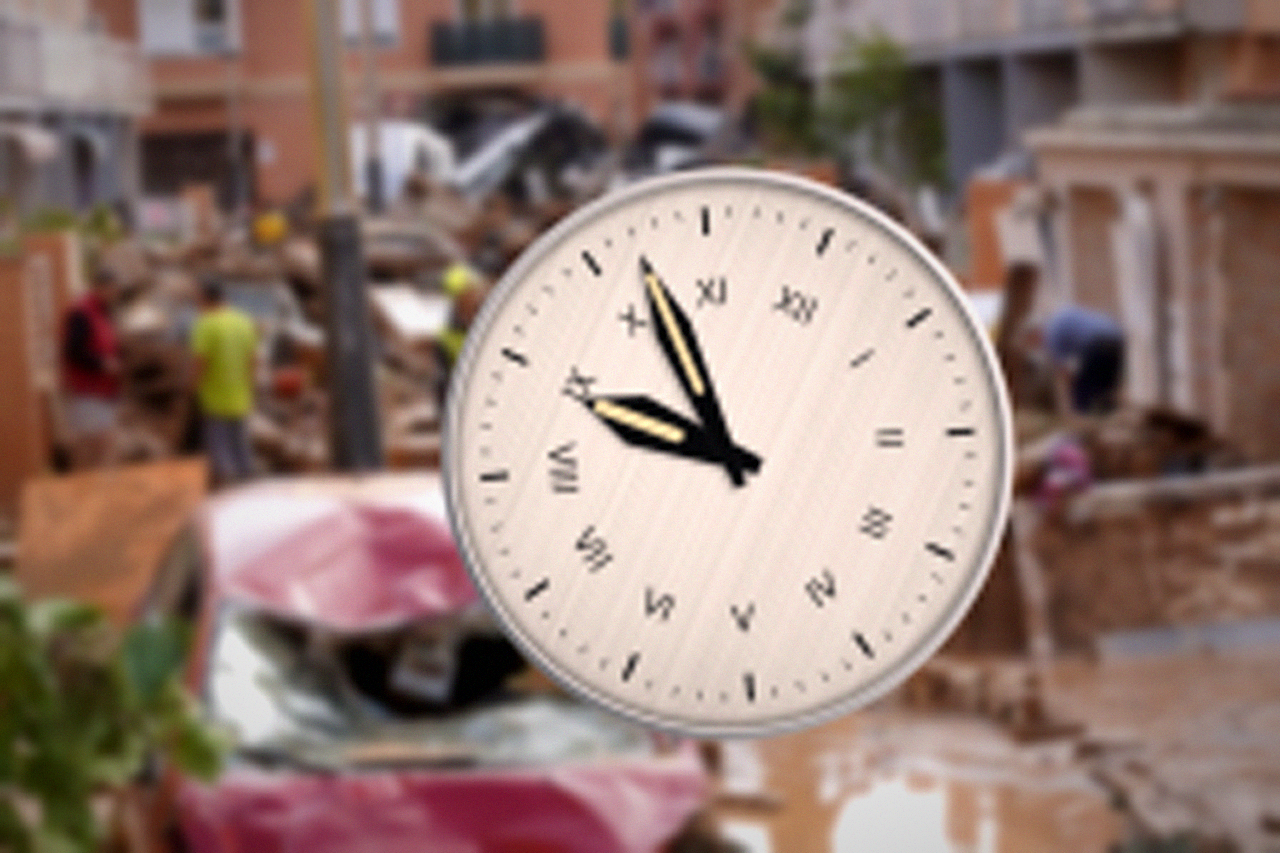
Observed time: 8:52
